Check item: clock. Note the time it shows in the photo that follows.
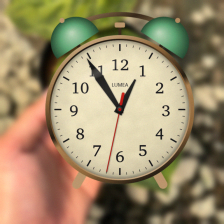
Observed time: 12:54:32
